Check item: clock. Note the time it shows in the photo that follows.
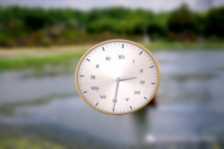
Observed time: 2:30
